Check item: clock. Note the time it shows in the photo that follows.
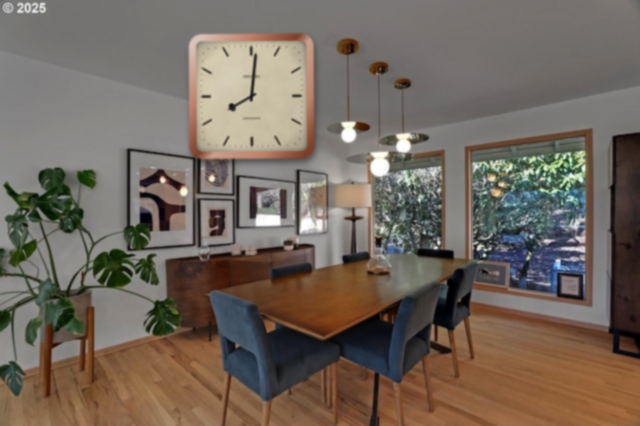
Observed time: 8:01
